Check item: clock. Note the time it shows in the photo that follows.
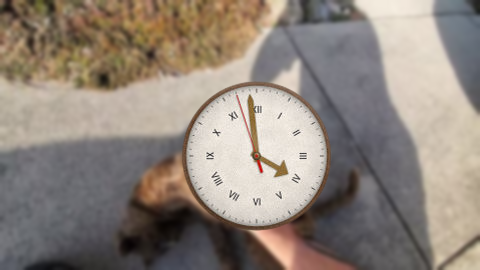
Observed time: 3:58:57
